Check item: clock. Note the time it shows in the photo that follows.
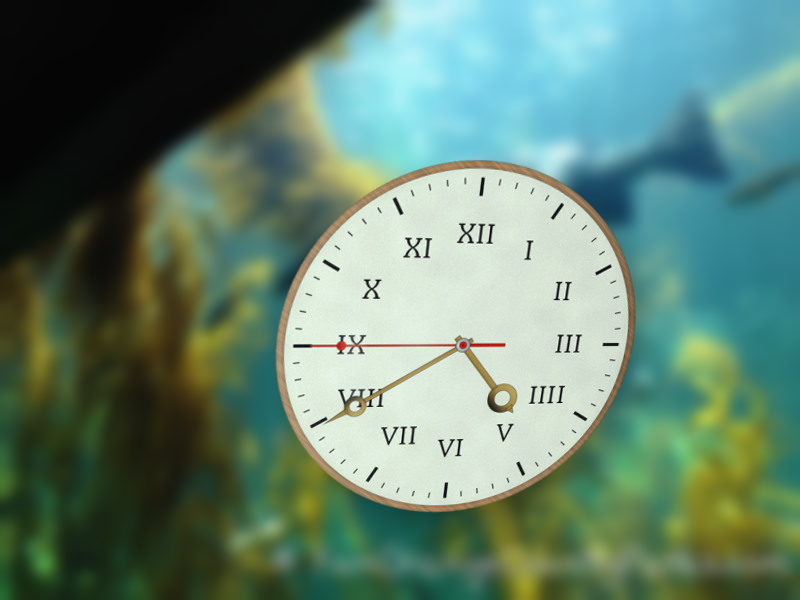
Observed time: 4:39:45
